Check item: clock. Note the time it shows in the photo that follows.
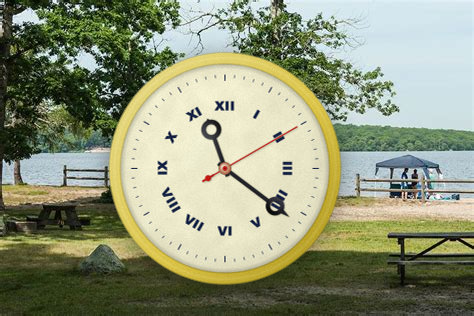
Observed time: 11:21:10
